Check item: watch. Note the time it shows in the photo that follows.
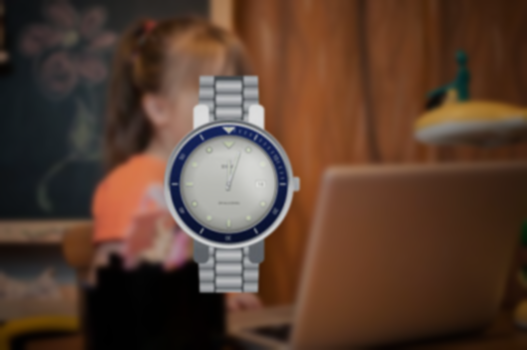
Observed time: 12:03
